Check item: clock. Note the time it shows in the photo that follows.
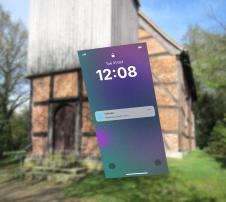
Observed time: 12:08
